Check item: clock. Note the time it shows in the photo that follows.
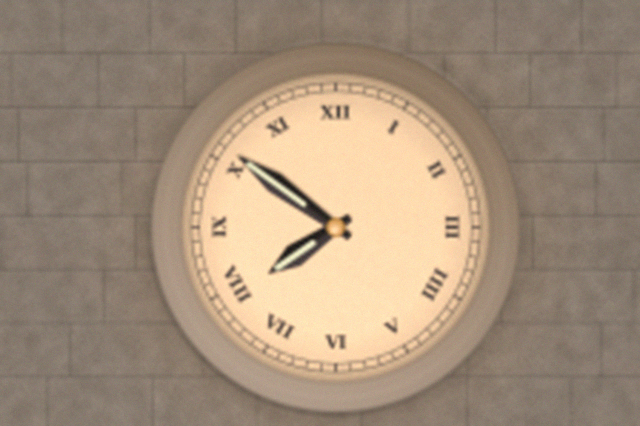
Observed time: 7:51
